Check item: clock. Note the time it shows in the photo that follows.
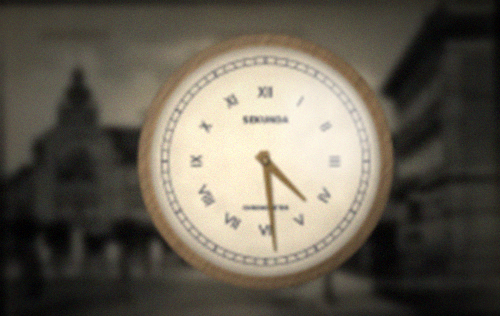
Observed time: 4:29
